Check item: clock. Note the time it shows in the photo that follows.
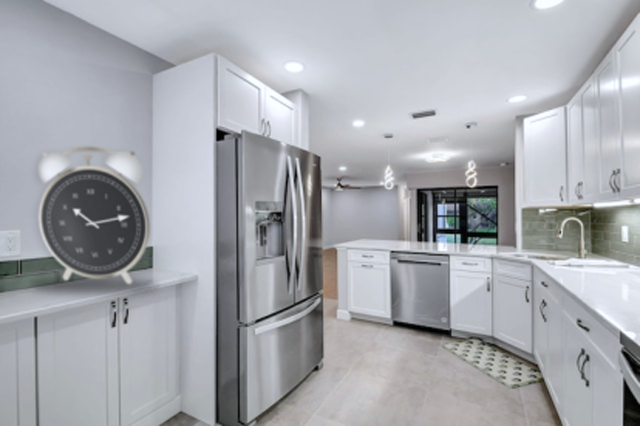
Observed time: 10:13
